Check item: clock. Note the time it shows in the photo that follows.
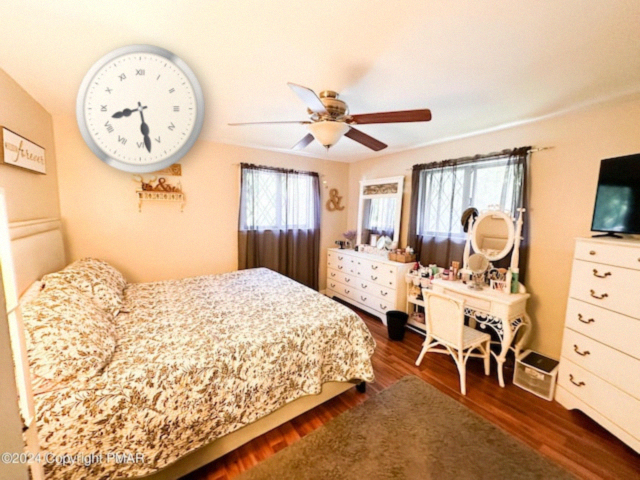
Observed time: 8:28
